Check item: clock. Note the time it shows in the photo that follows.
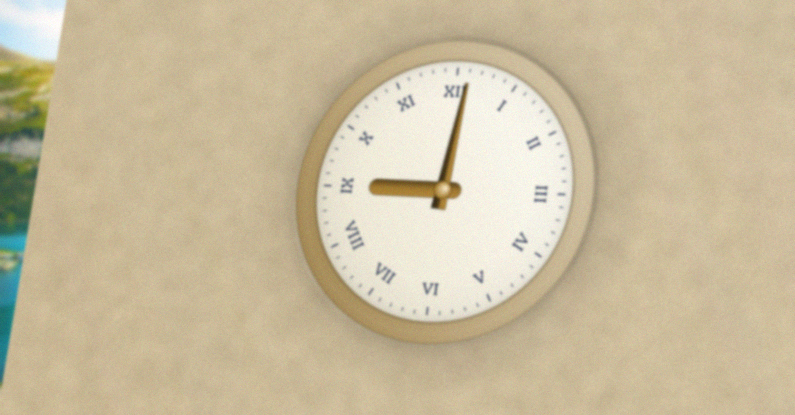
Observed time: 9:01
